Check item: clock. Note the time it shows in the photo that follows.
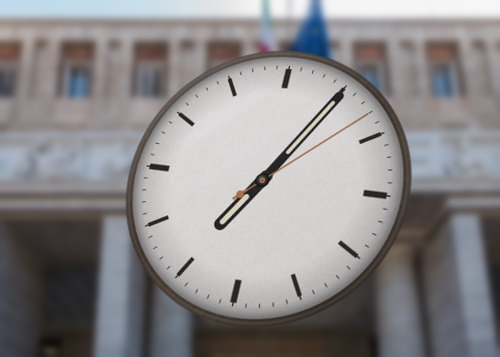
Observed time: 7:05:08
